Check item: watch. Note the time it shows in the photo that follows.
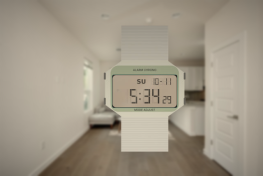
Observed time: 5:34:29
